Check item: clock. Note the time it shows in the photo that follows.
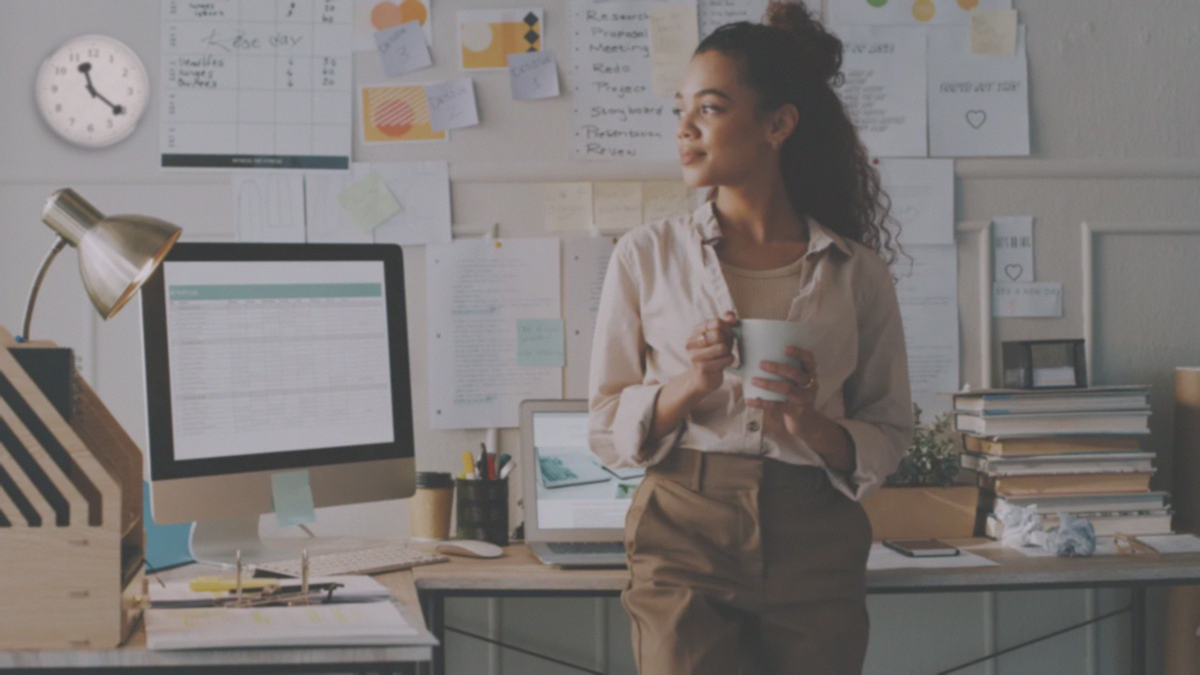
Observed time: 11:21
